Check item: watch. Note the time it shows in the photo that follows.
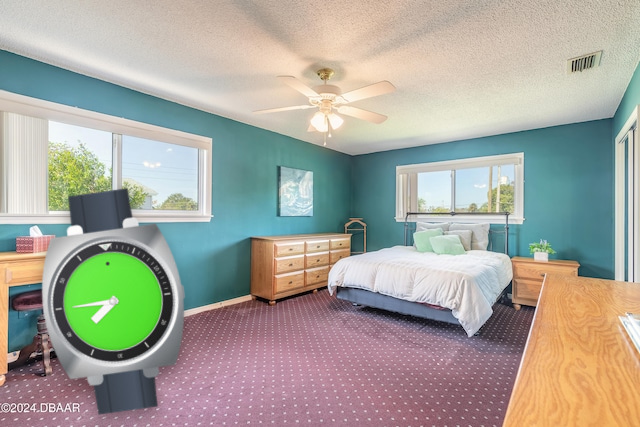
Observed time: 7:45
